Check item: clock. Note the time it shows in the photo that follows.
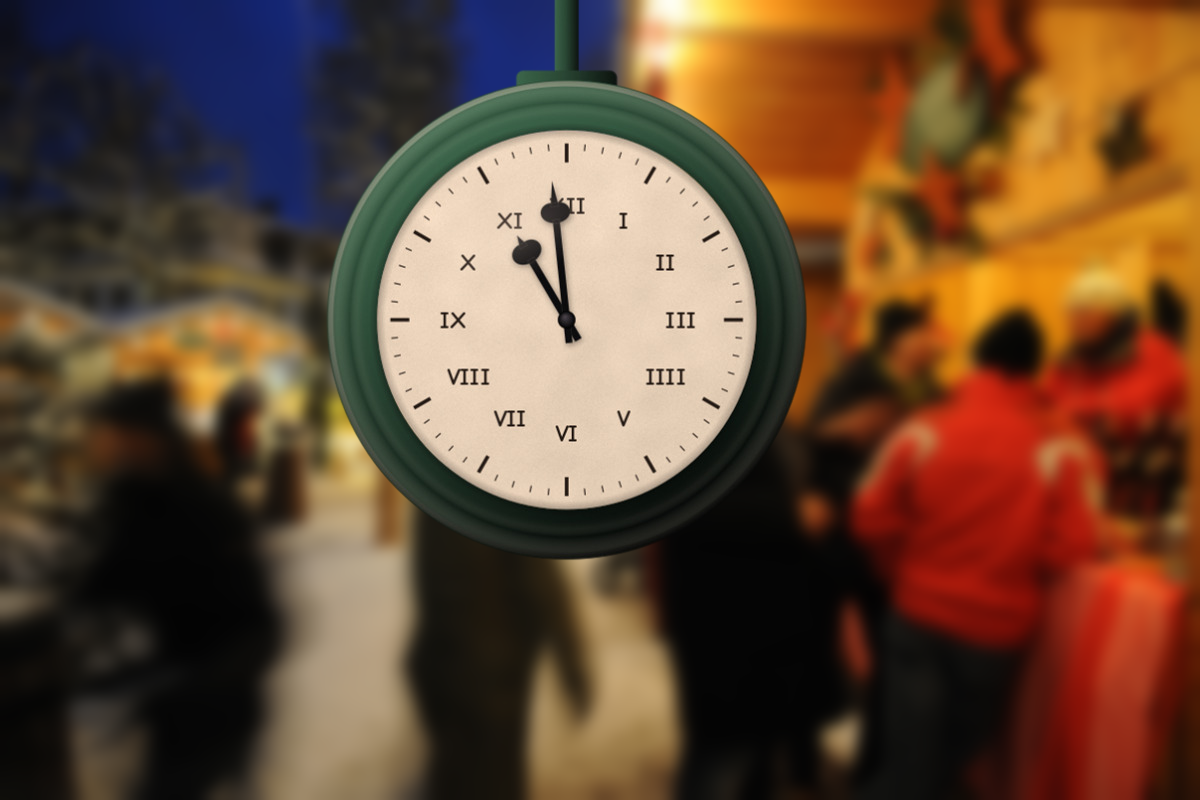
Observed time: 10:59
